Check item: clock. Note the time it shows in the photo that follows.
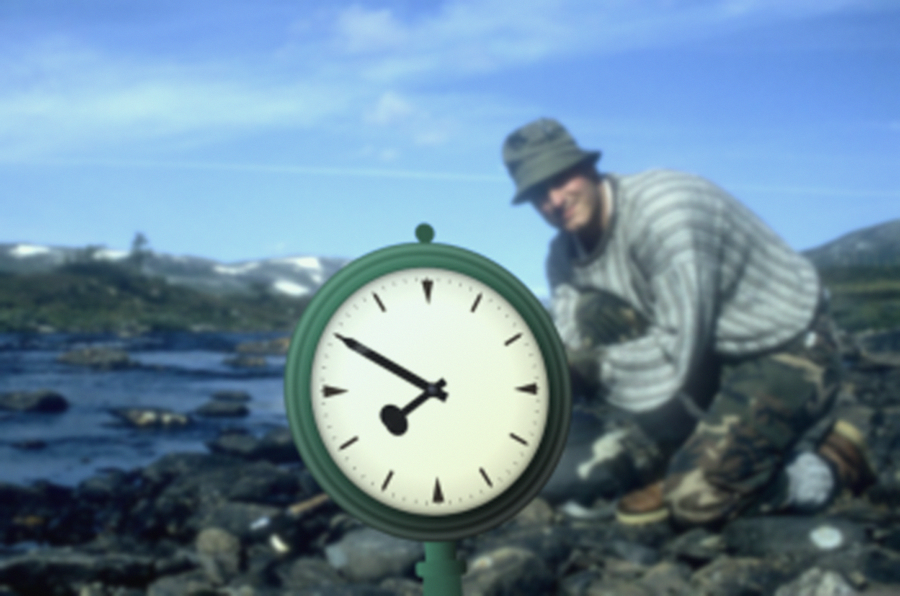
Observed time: 7:50
